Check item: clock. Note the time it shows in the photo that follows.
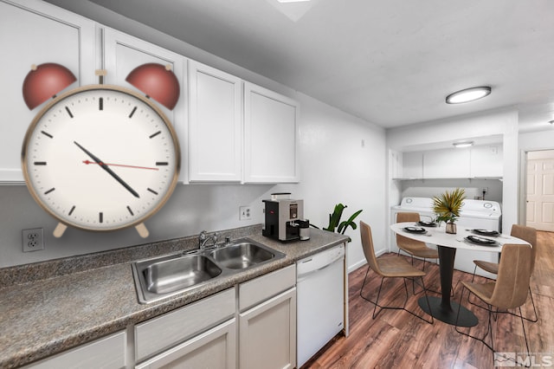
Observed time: 10:22:16
